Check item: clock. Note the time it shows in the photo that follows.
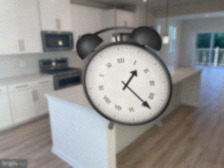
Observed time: 1:24
